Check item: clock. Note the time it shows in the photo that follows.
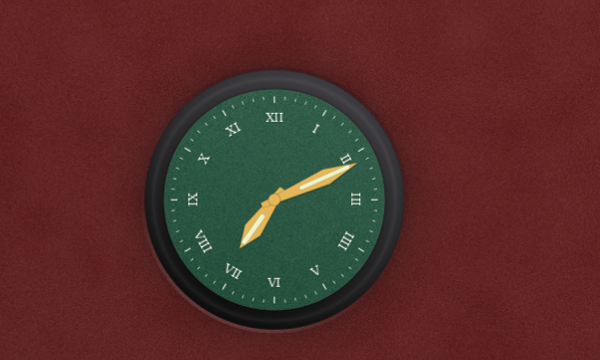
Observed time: 7:11
